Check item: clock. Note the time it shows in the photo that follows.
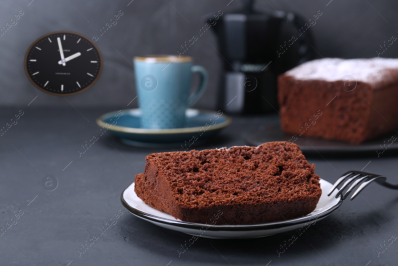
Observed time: 1:58
